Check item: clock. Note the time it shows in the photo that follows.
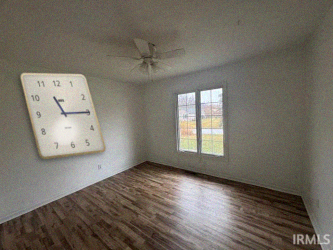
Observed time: 11:15
